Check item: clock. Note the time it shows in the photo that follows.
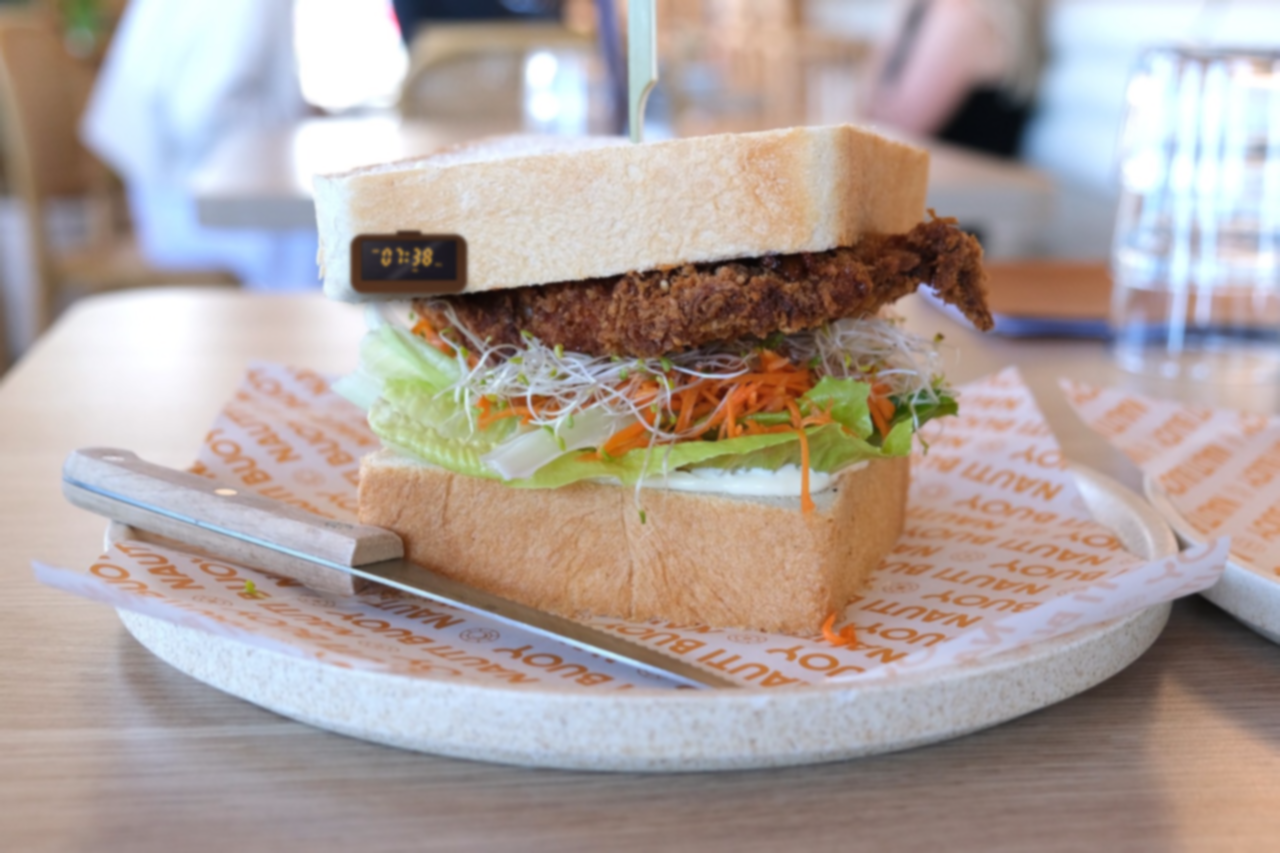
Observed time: 7:38
